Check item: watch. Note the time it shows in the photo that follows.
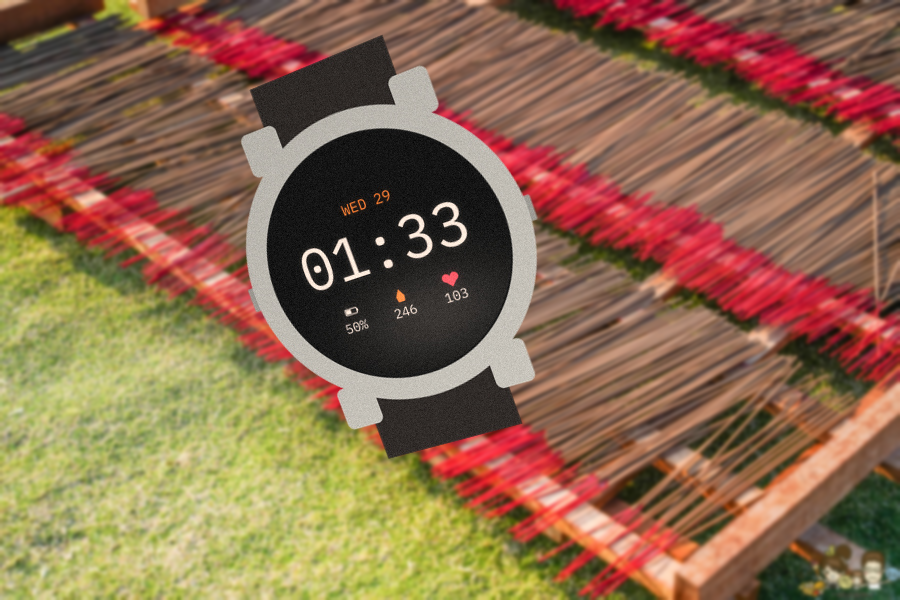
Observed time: 1:33
